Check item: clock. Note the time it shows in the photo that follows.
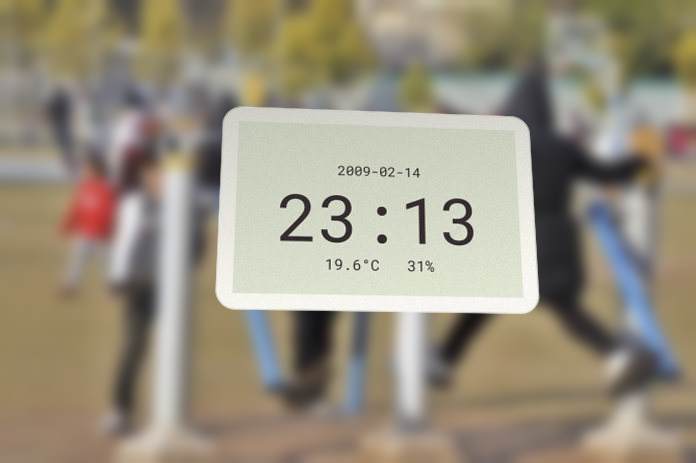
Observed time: 23:13
